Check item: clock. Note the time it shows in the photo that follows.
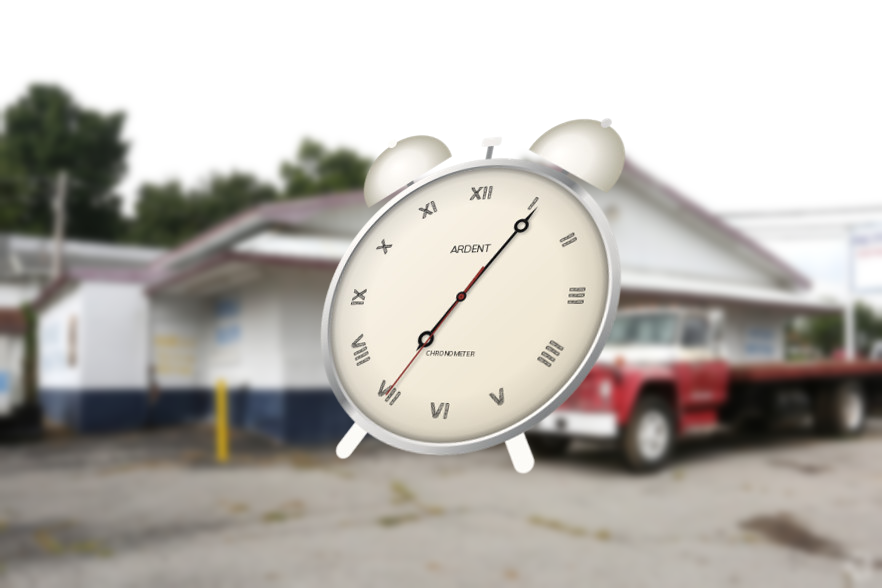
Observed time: 7:05:35
